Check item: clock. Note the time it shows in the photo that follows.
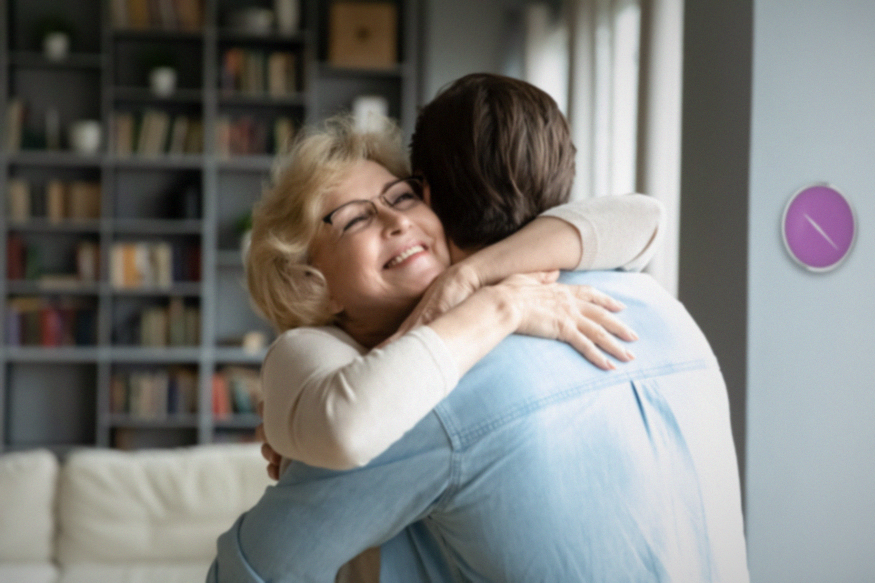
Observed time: 10:22
